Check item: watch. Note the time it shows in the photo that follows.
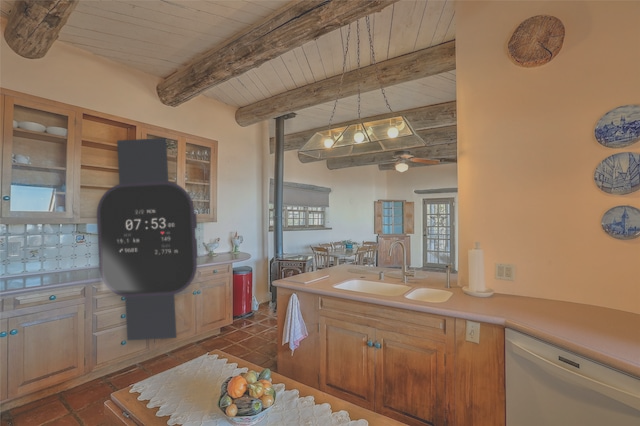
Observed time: 7:53
